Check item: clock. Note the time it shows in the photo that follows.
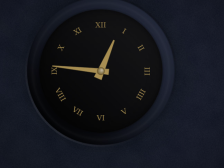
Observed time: 12:46
